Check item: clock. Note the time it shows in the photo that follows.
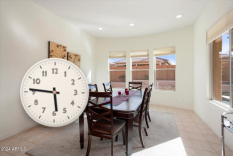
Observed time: 5:46
